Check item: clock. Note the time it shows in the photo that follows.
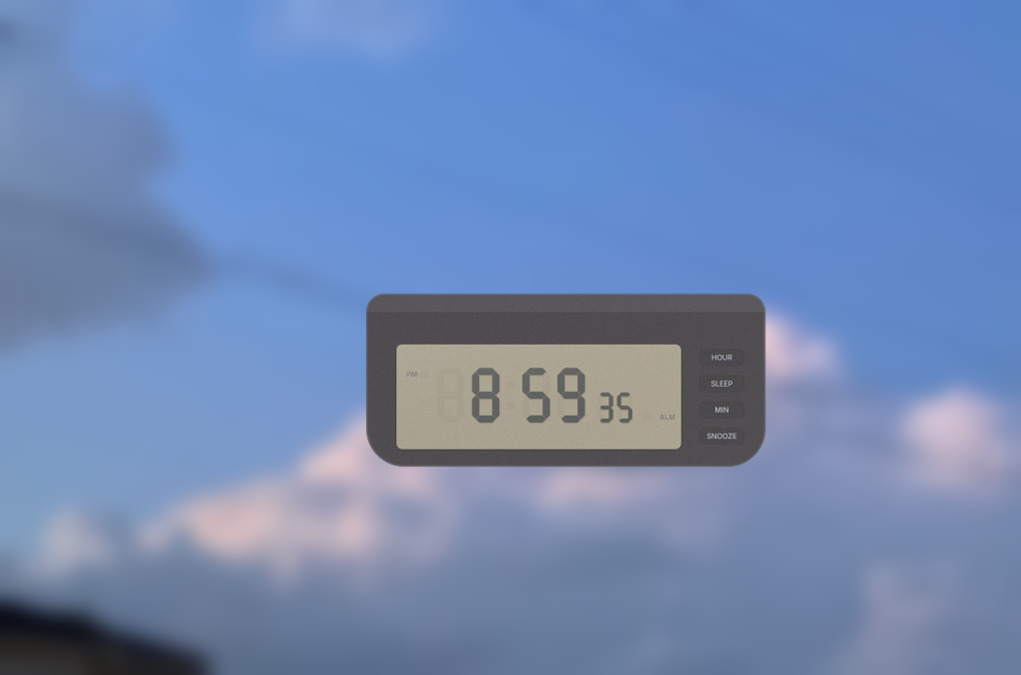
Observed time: 8:59:35
